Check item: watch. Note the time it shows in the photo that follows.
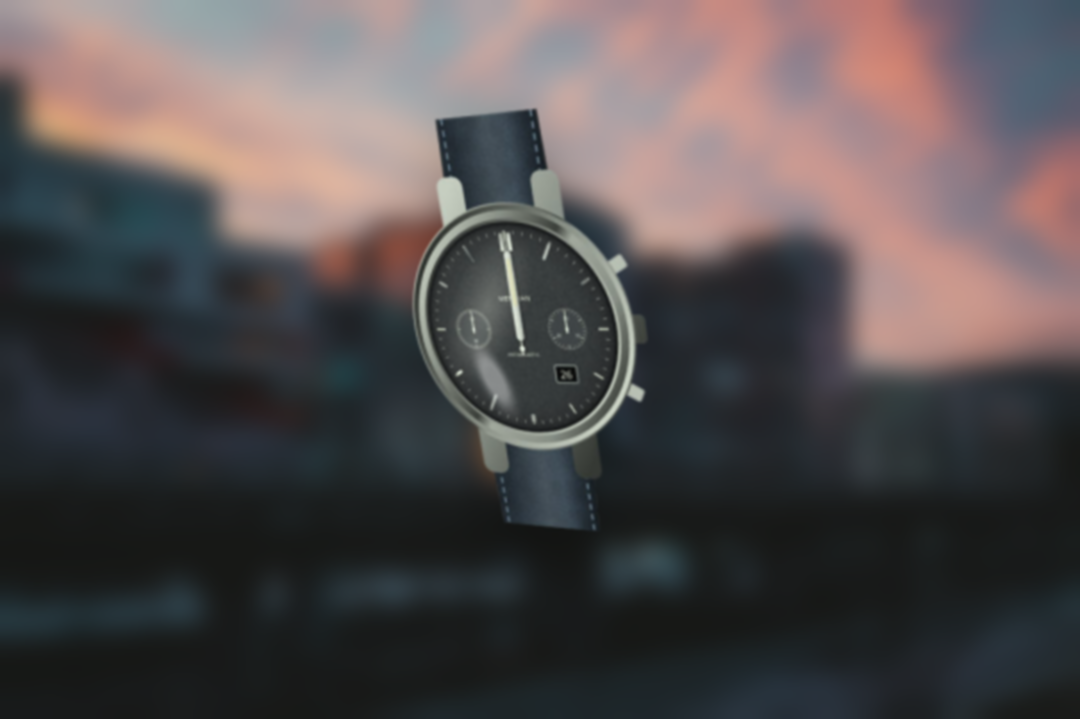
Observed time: 12:00
